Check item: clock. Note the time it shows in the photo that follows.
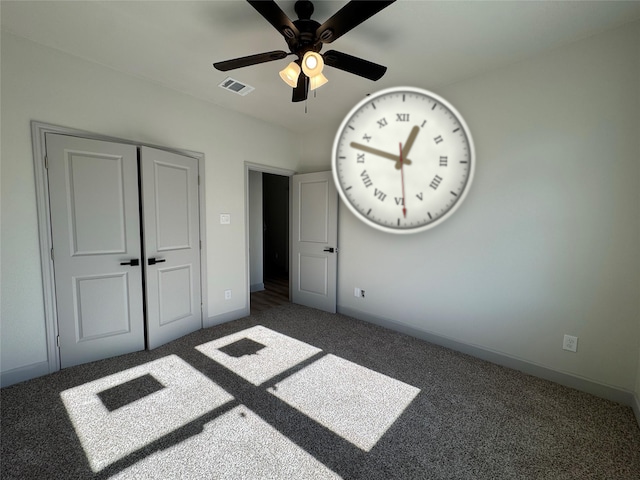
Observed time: 12:47:29
